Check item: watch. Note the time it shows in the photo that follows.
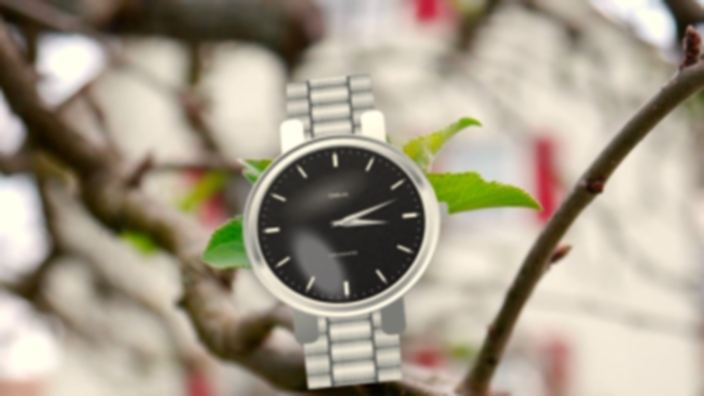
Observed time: 3:12
